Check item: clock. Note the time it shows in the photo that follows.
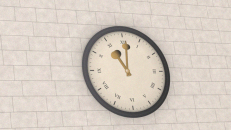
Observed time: 11:01
